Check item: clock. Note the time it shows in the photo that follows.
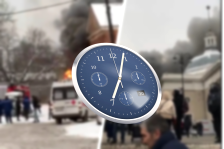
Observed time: 7:04
